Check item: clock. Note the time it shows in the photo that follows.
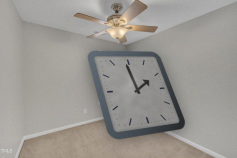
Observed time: 1:59
